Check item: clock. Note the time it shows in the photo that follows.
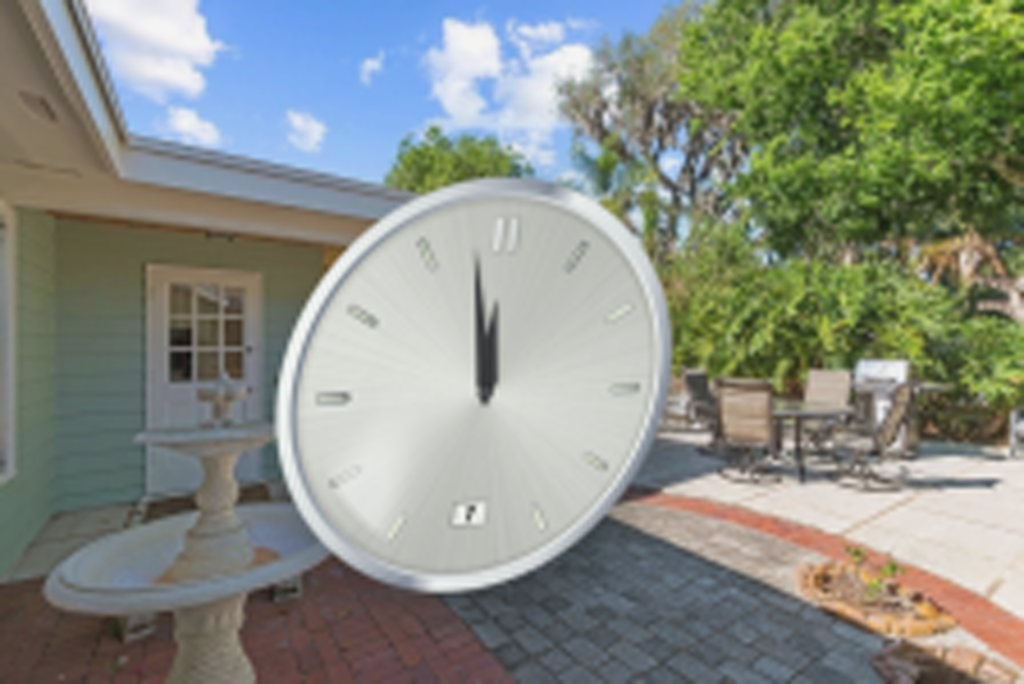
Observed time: 11:58
